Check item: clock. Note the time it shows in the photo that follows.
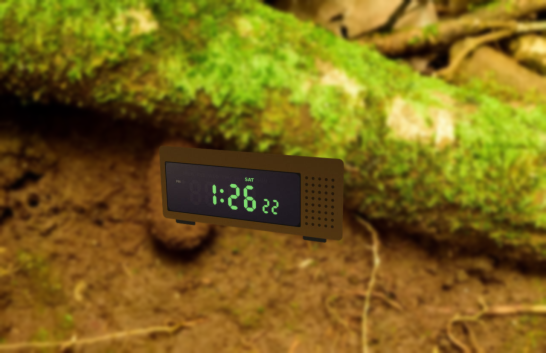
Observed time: 1:26:22
